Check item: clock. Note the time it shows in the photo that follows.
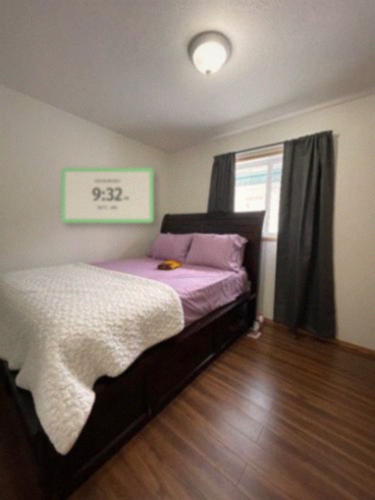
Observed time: 9:32
